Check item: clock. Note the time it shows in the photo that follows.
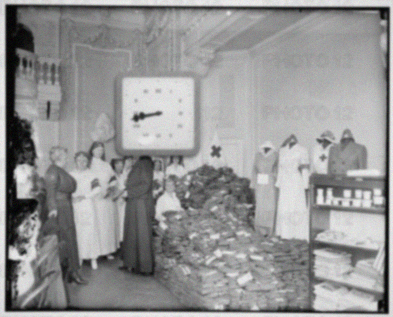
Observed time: 8:43
